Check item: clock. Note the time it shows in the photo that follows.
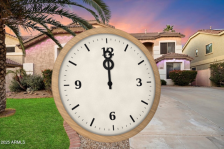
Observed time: 12:00
